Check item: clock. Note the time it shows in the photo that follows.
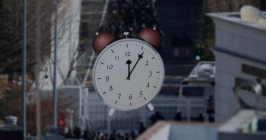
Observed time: 12:06
